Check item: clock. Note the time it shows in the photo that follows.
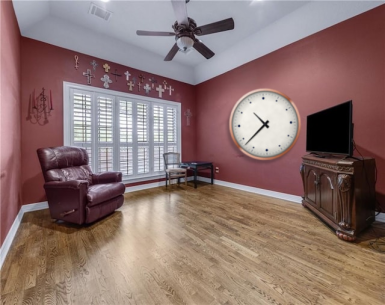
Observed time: 10:38
